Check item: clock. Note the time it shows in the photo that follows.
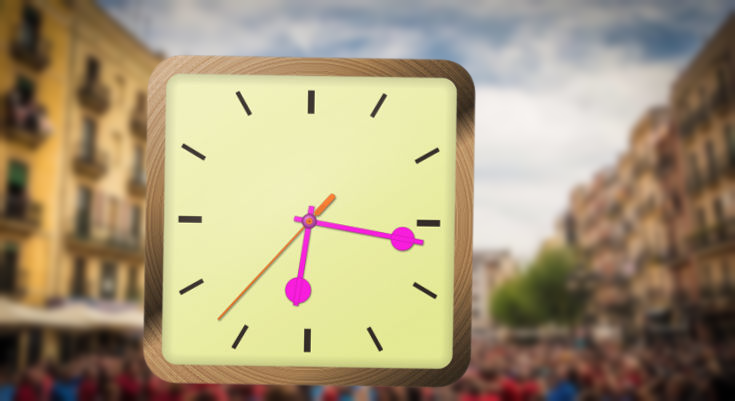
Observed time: 6:16:37
